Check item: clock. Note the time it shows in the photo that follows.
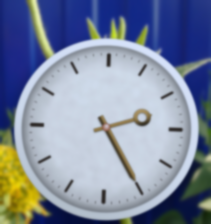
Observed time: 2:25
